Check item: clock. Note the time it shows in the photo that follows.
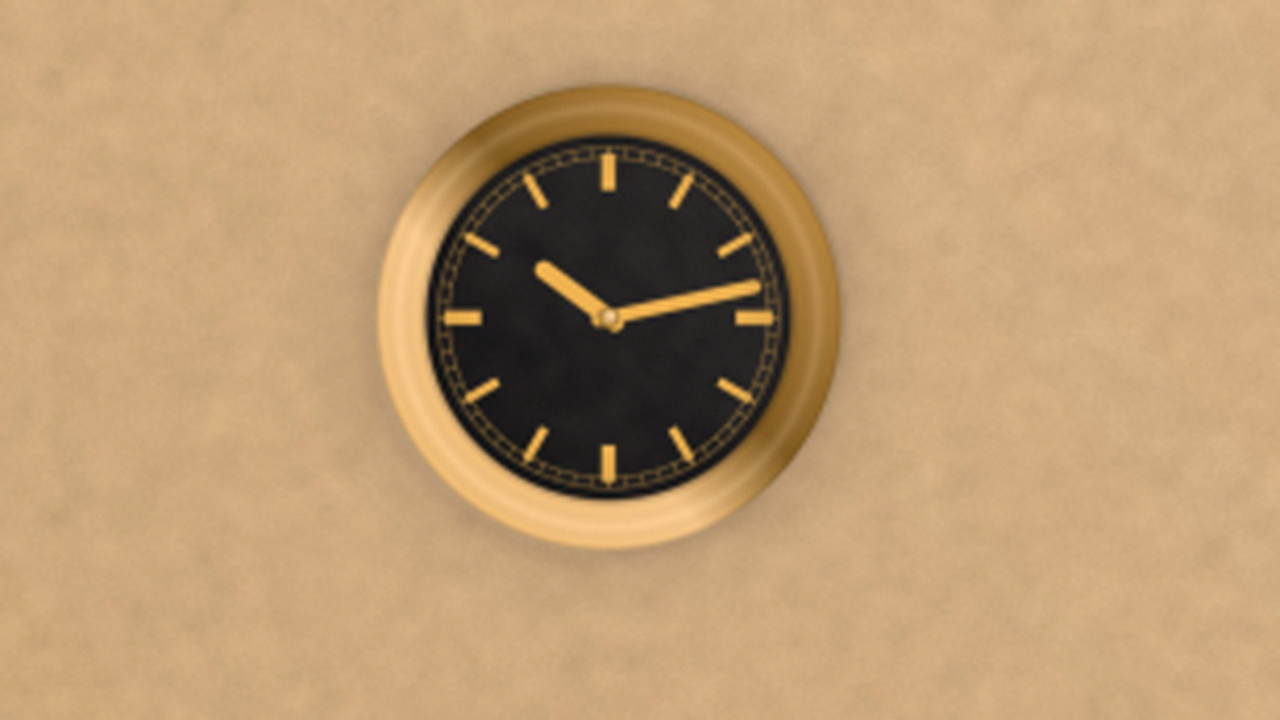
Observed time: 10:13
